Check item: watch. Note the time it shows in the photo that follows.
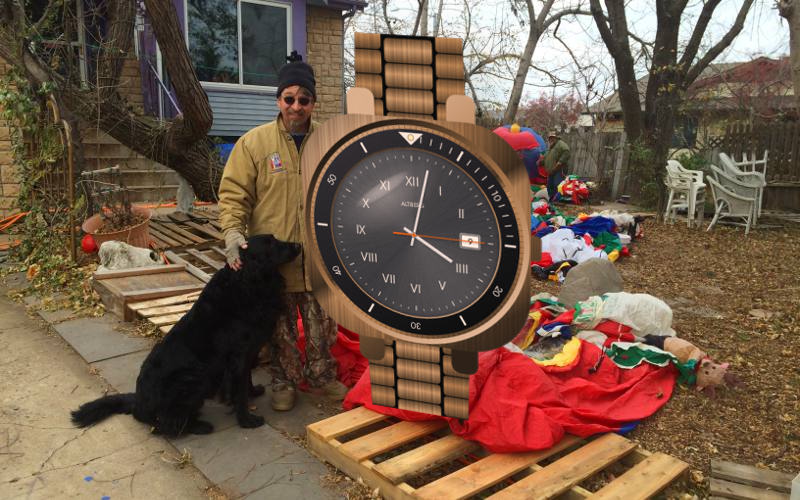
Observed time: 4:02:15
